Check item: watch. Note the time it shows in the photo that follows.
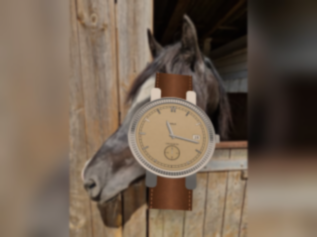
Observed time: 11:17
